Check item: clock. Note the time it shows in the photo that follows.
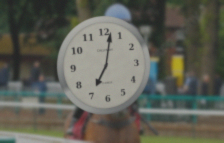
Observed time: 7:02
